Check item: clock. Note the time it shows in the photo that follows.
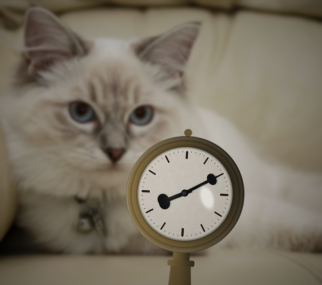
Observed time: 8:10
